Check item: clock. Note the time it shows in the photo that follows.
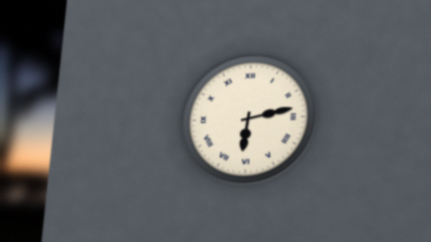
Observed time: 6:13
